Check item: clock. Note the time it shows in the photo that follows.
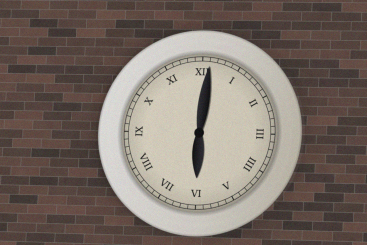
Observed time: 6:01
